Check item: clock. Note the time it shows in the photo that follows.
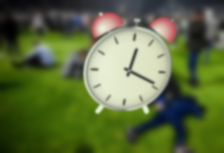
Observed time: 12:19
